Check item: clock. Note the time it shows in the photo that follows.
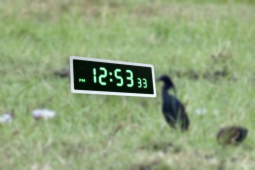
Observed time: 12:53:33
